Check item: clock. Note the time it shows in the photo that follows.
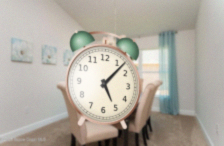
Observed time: 5:07
